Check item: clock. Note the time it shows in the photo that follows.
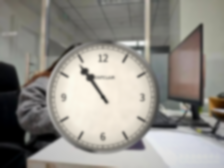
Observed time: 10:54
